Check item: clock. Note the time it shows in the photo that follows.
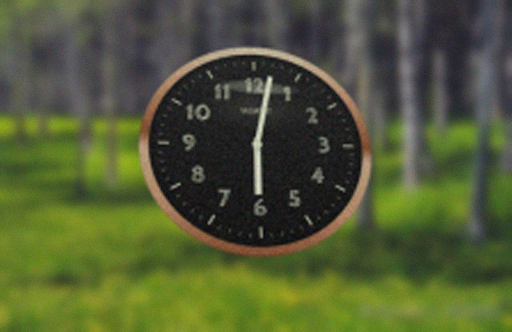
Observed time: 6:02
